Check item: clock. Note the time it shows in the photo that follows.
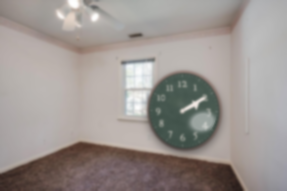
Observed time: 2:10
